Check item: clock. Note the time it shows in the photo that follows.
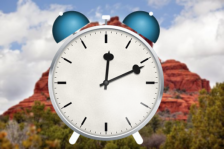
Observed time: 12:11
